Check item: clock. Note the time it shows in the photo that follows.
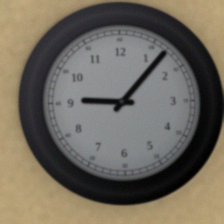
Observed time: 9:07
